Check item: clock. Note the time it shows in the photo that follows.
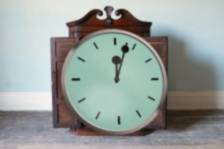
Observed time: 12:03
